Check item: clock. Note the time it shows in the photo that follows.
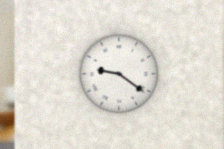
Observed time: 9:21
